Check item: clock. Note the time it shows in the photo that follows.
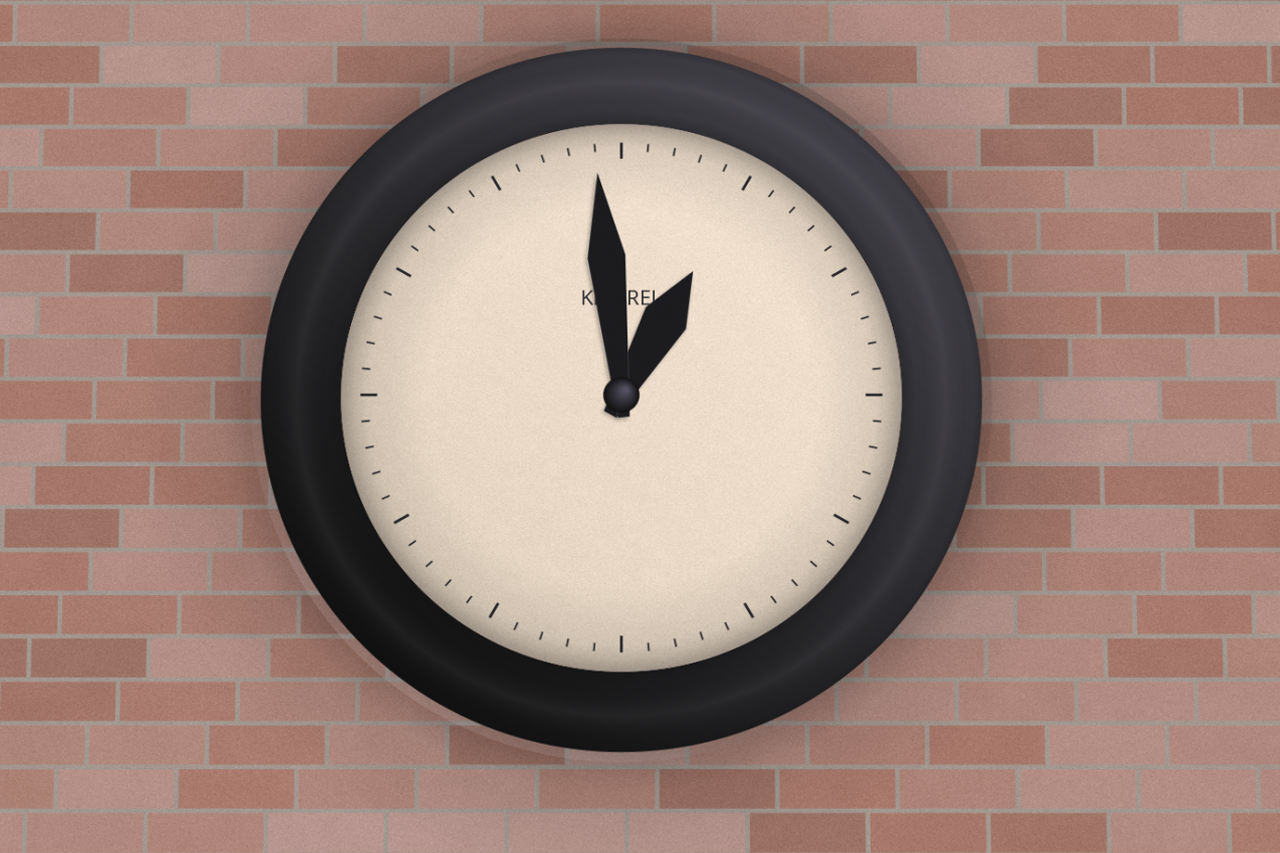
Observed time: 12:59
